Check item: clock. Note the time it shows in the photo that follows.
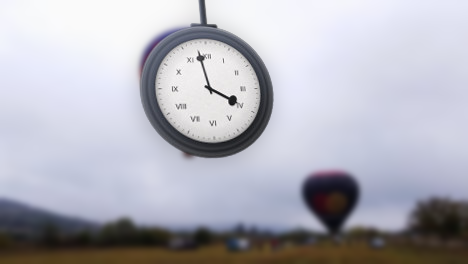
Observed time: 3:58
